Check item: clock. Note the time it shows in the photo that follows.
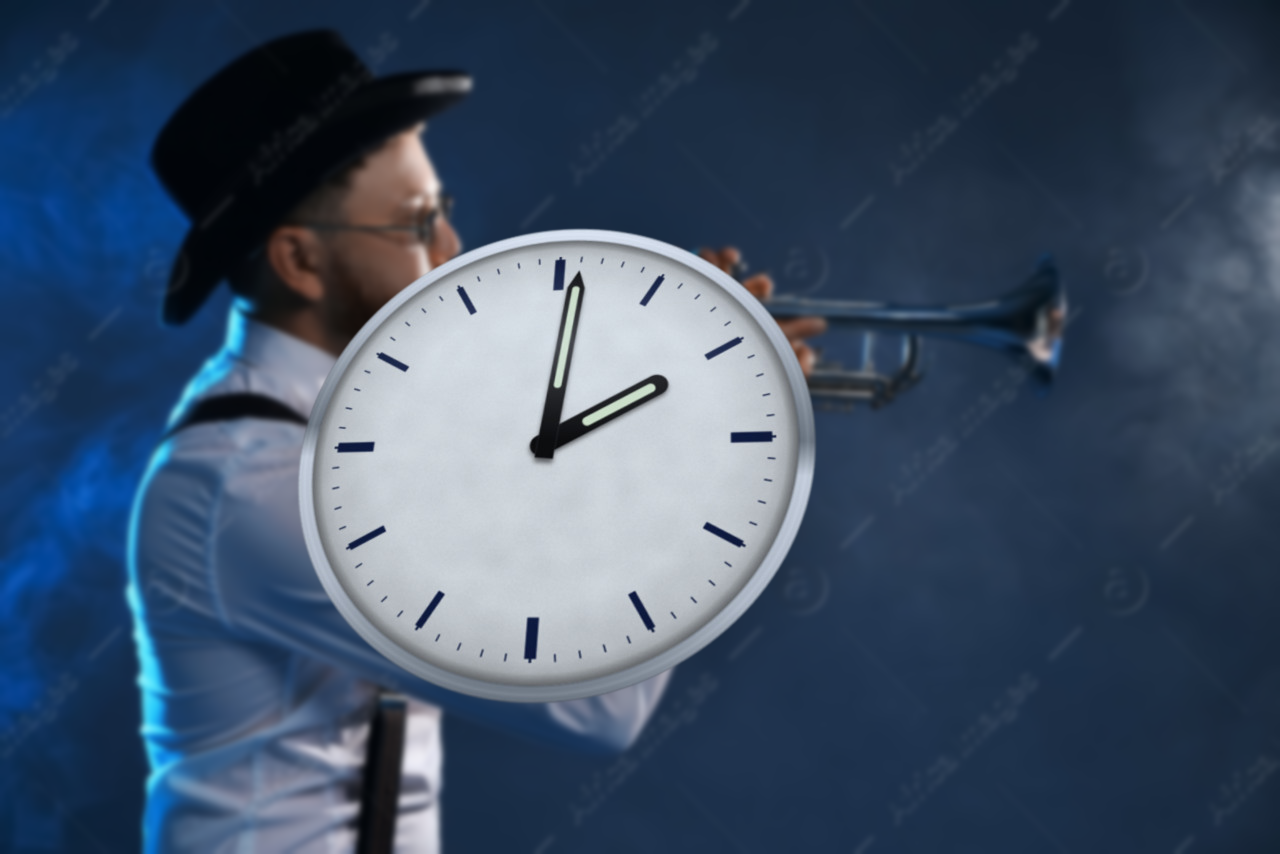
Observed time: 2:01
